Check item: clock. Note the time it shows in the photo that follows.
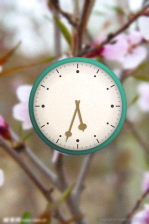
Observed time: 5:33
